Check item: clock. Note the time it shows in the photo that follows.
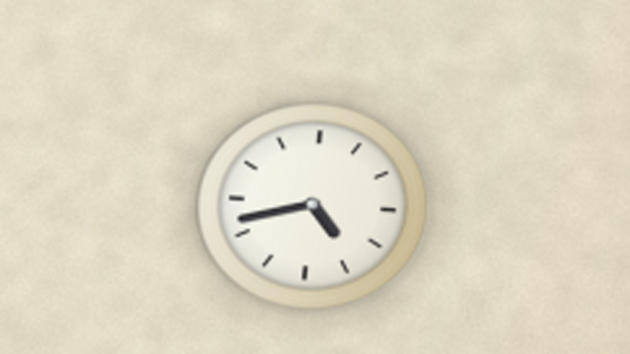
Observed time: 4:42
